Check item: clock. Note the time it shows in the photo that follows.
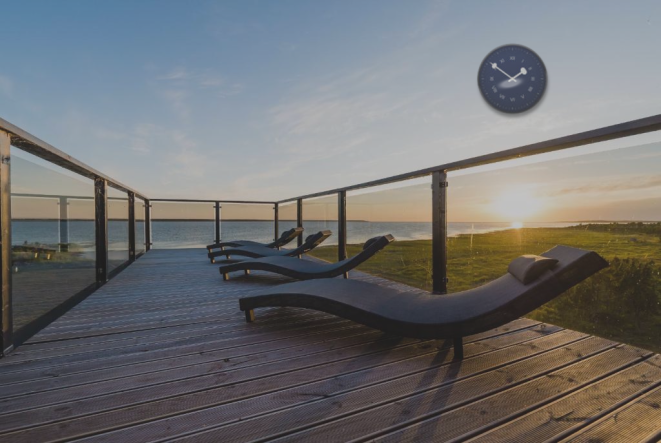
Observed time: 1:51
